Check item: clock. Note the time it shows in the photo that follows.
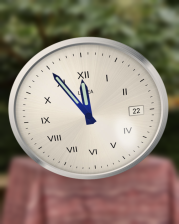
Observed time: 11:55
